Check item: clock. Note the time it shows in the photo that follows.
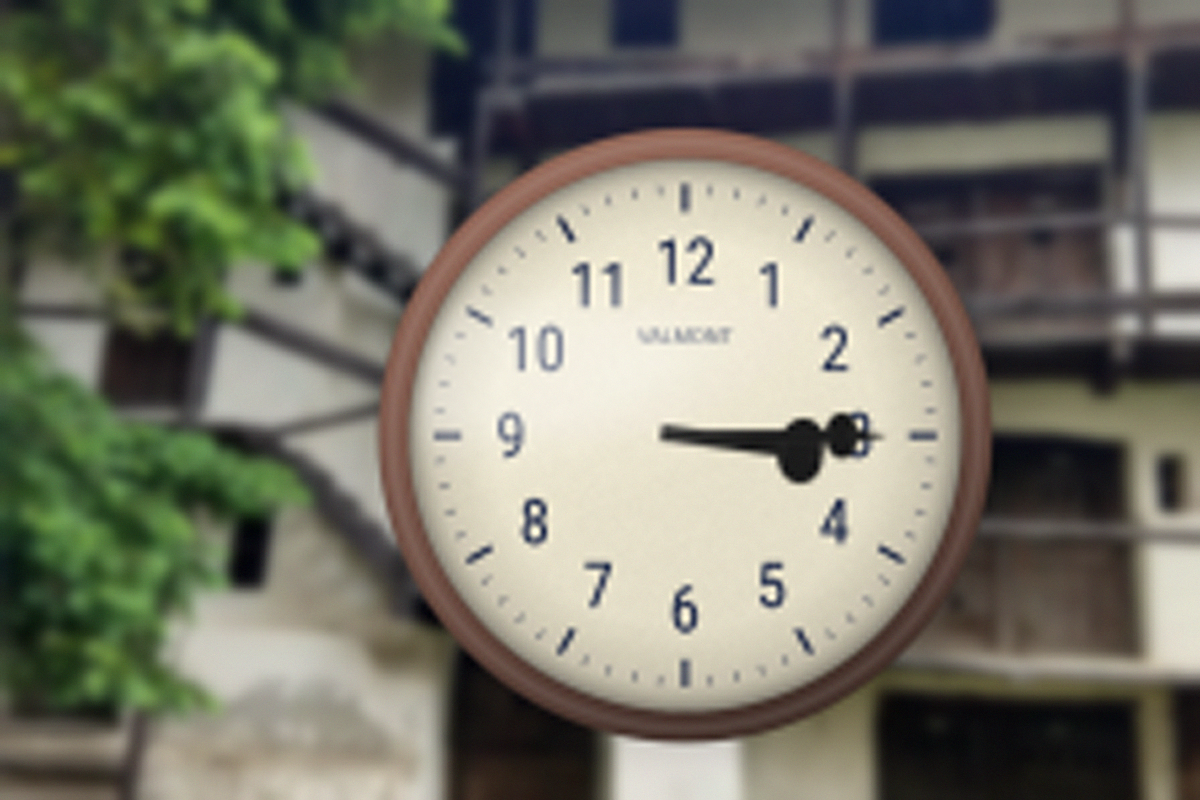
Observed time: 3:15
